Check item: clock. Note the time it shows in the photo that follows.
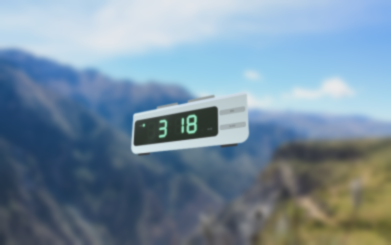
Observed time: 3:18
